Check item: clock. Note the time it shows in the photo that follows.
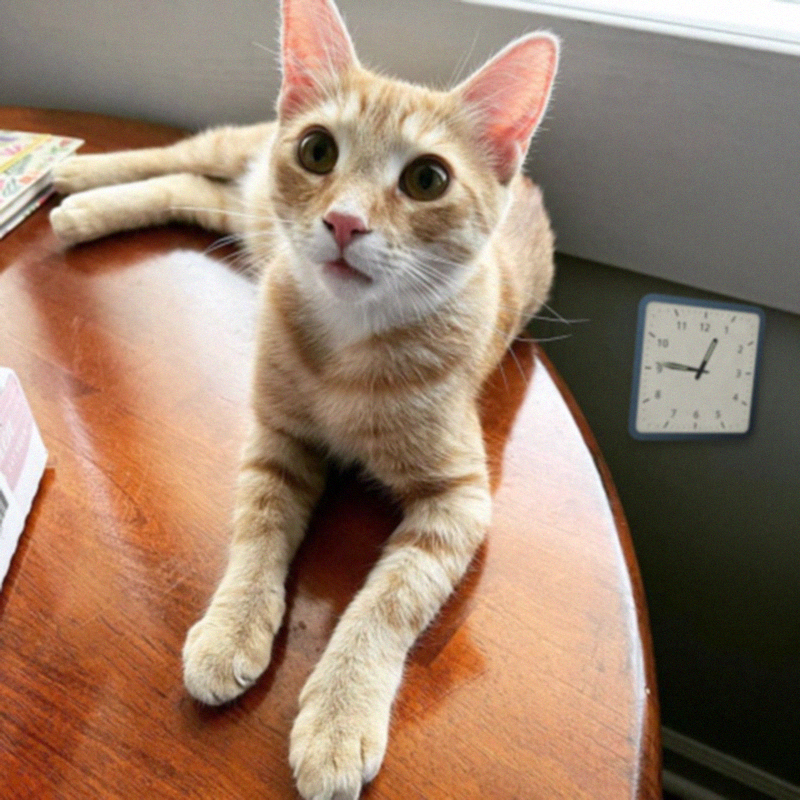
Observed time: 12:46
